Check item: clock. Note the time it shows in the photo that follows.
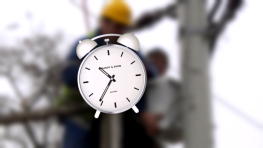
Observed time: 10:36
